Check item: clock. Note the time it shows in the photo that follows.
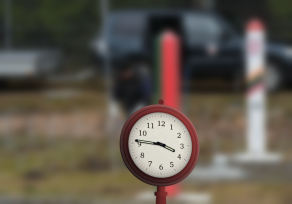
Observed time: 3:46
